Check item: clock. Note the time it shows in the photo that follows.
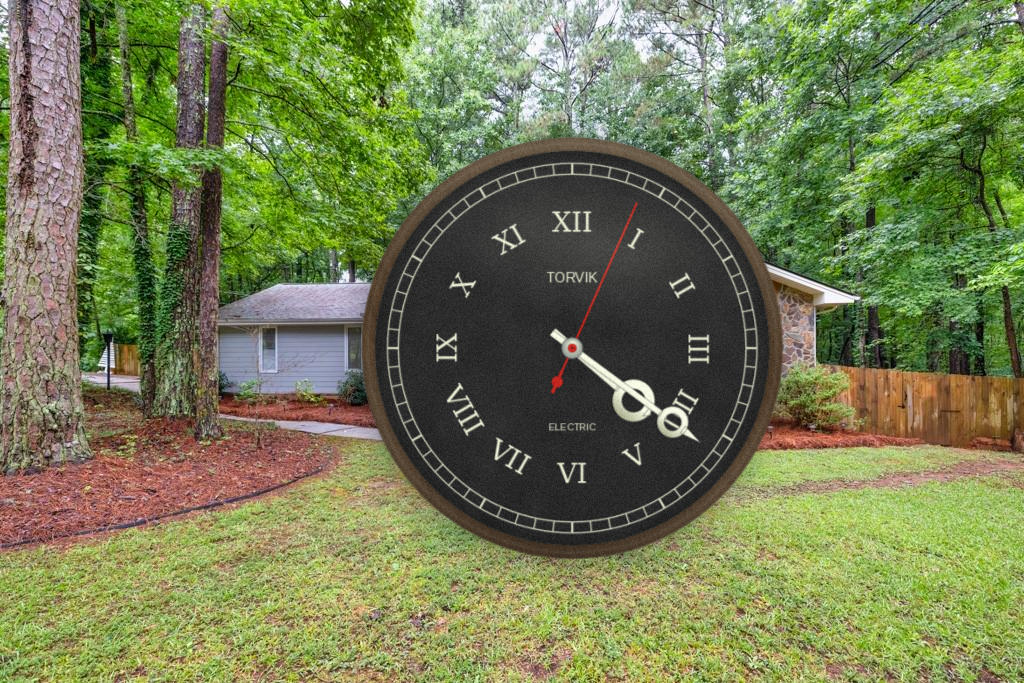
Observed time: 4:21:04
